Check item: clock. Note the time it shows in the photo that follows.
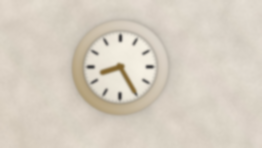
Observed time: 8:25
